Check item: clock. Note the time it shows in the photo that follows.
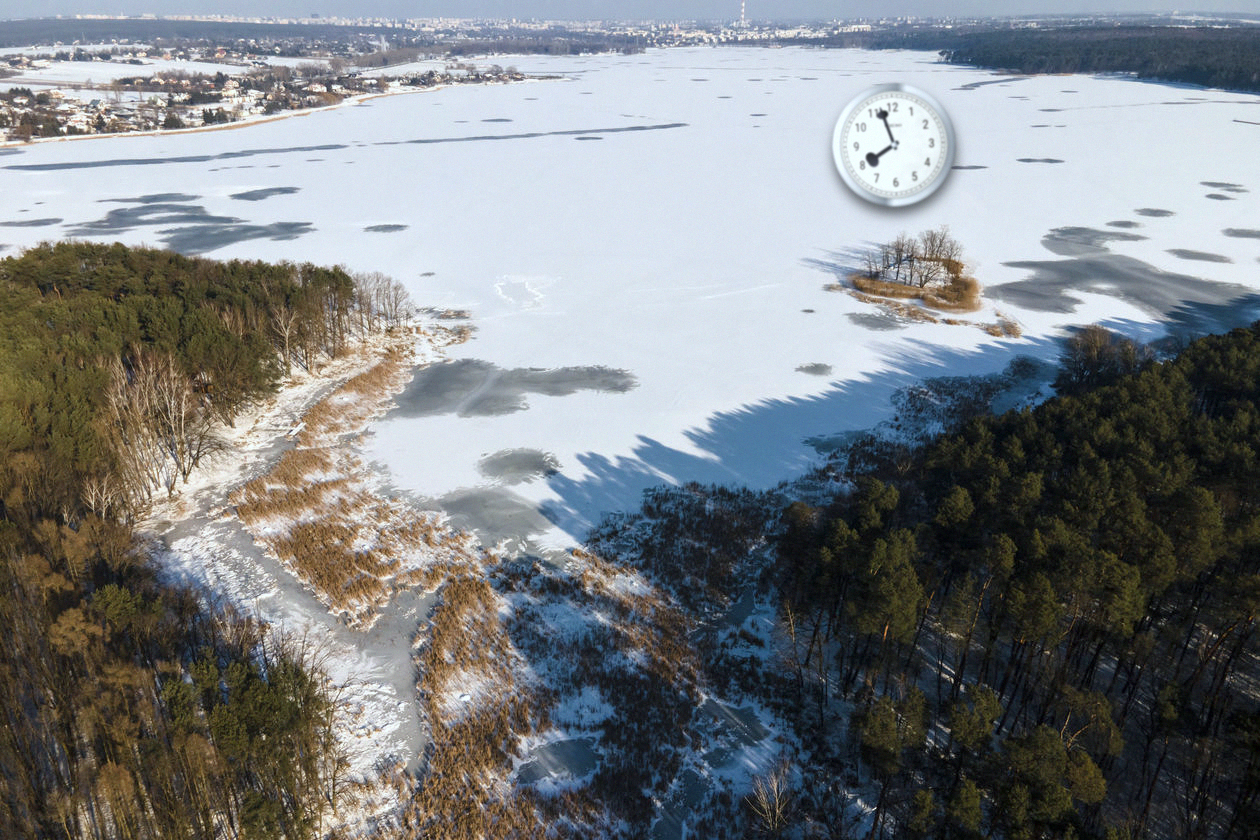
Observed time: 7:57
